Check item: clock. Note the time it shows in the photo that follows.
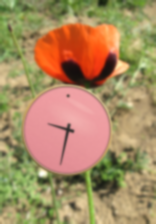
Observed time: 9:32
